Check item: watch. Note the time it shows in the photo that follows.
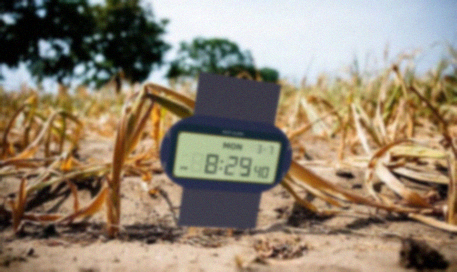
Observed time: 8:29
